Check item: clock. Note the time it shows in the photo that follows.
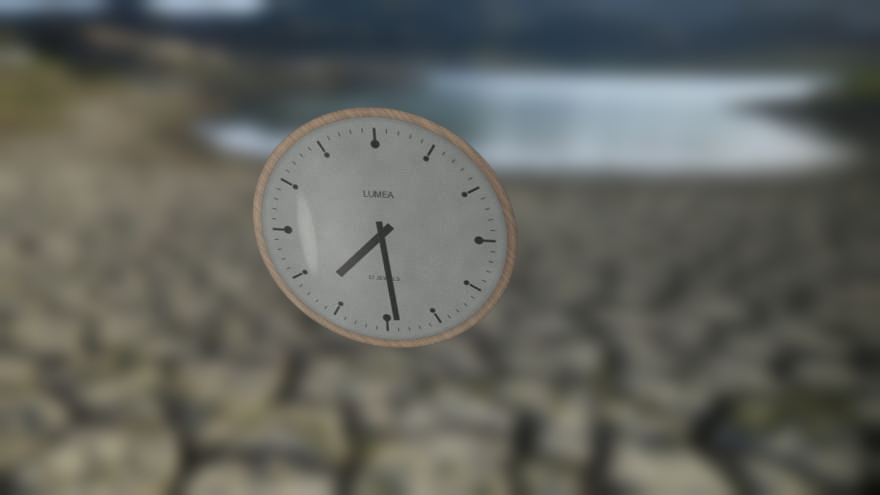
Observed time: 7:29
